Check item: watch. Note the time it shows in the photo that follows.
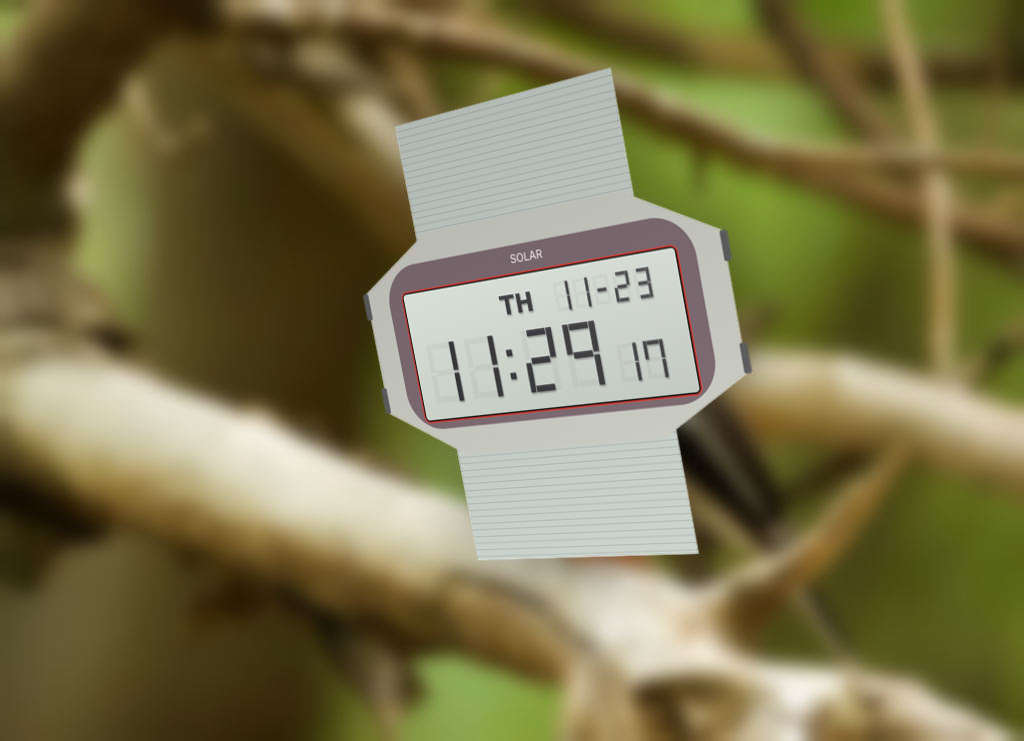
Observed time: 11:29:17
